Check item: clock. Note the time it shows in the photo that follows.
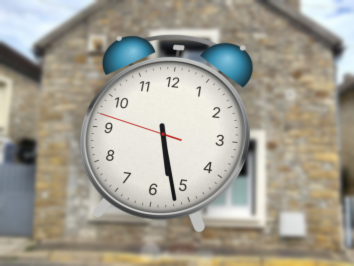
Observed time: 5:26:47
